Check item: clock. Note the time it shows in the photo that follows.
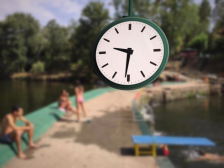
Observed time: 9:31
